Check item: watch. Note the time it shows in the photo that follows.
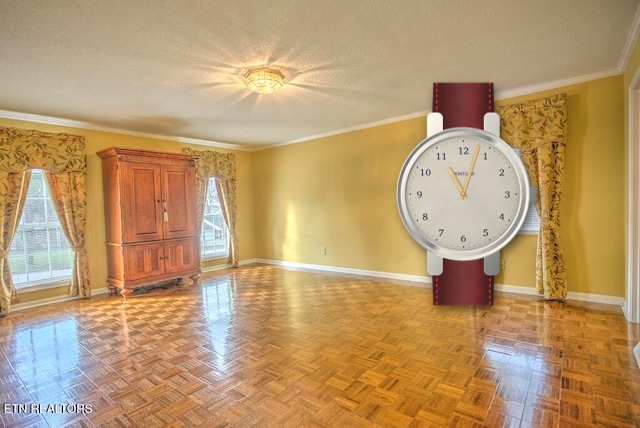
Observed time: 11:03
